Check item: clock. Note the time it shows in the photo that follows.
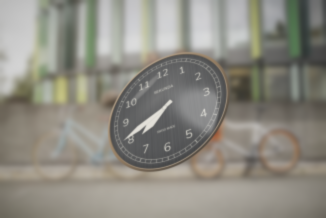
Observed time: 7:41
